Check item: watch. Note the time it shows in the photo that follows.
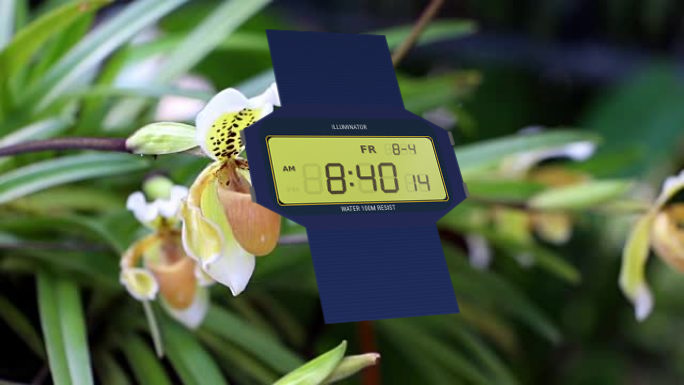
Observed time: 8:40:14
